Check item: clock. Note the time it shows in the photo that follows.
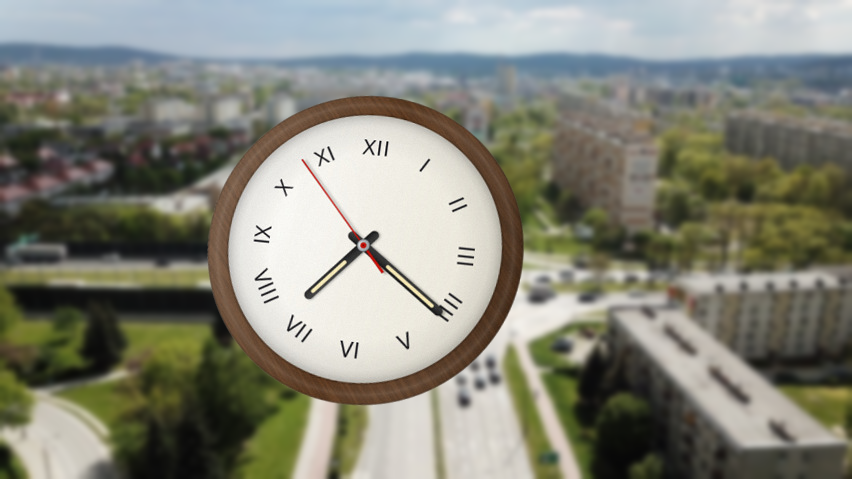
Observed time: 7:20:53
